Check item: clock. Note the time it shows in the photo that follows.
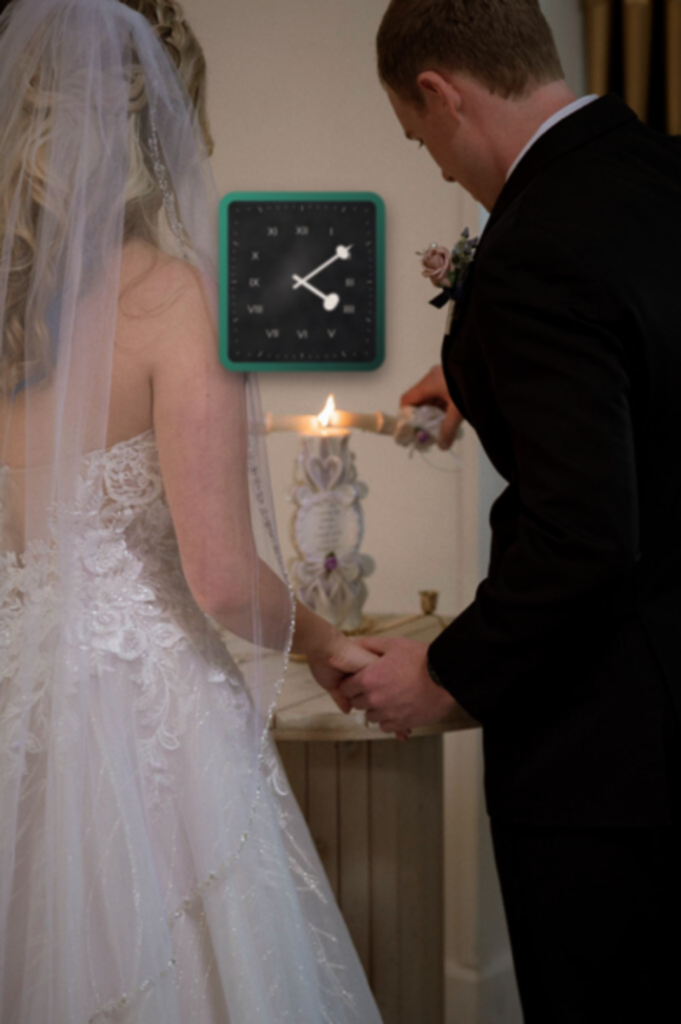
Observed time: 4:09
